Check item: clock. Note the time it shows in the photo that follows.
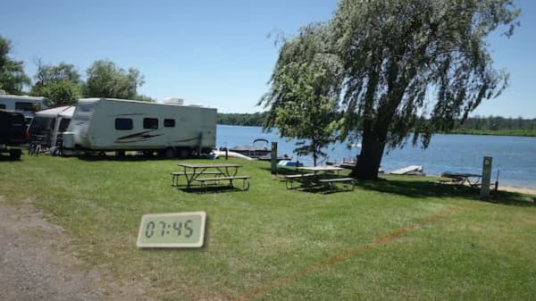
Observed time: 7:45
